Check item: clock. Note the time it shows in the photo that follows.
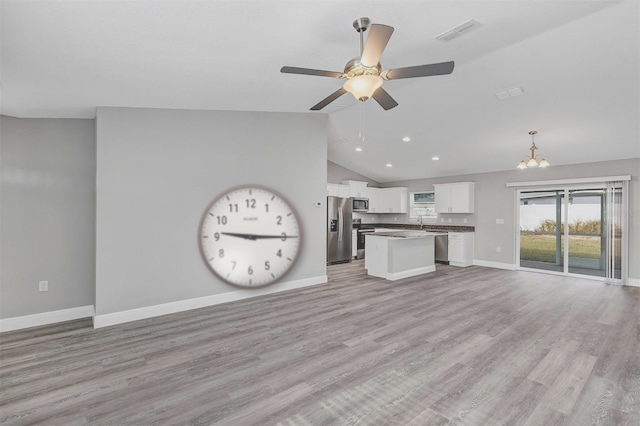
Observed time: 9:15
